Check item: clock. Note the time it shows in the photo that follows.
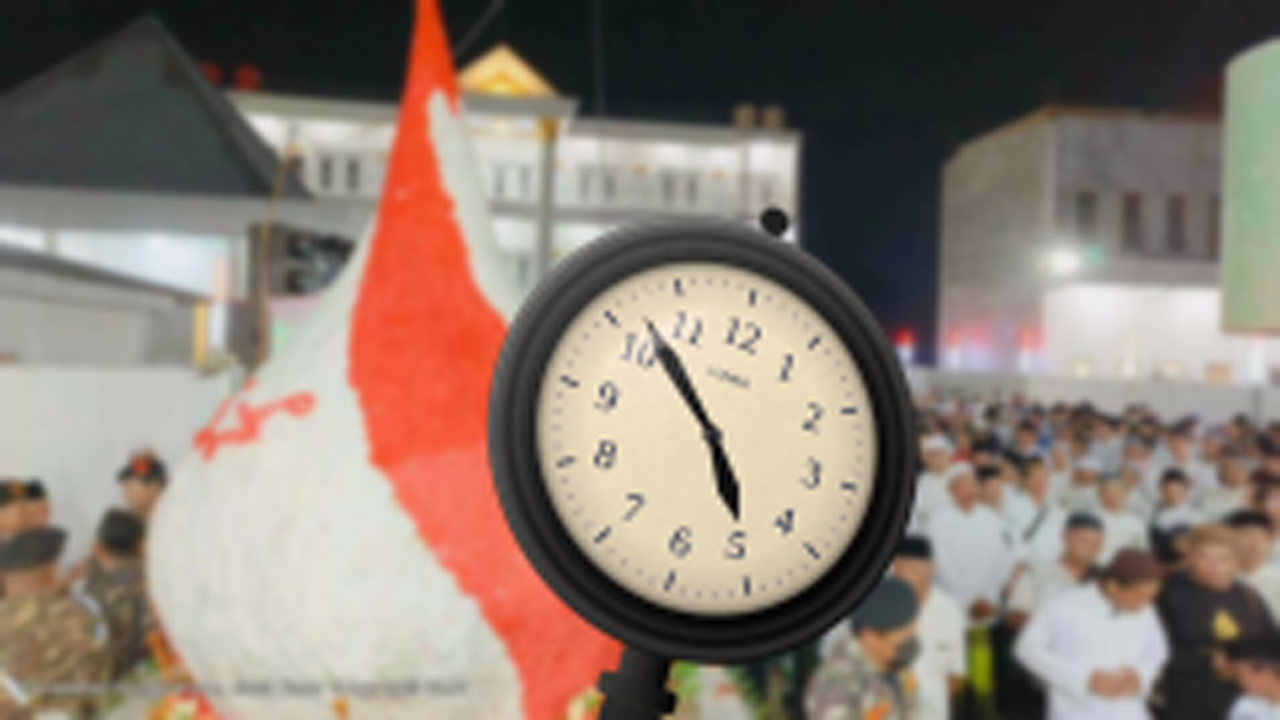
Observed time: 4:52
